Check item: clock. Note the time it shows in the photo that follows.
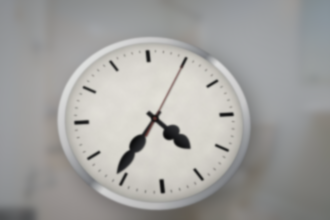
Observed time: 4:36:05
